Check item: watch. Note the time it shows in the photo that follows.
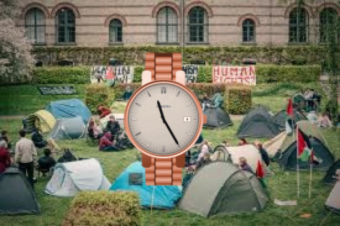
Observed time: 11:25
